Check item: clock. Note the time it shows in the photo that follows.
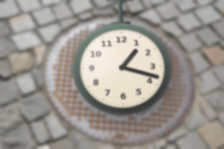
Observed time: 1:18
